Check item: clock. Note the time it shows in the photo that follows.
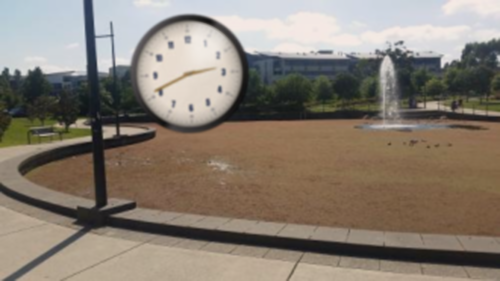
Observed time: 2:41
